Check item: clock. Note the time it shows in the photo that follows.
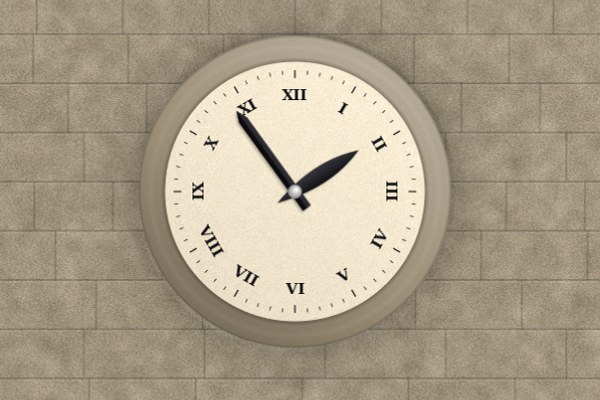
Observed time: 1:54
